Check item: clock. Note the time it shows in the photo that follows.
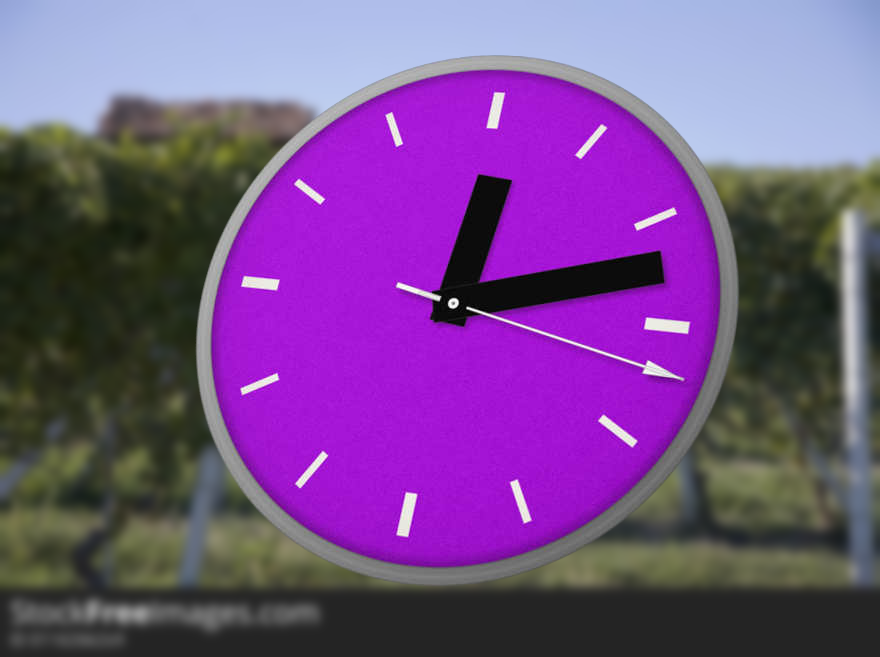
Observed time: 12:12:17
